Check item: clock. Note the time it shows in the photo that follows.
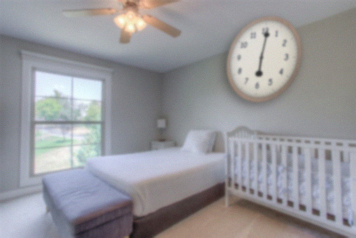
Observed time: 6:01
